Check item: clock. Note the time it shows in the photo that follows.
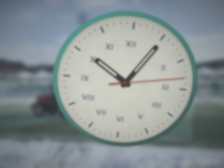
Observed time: 10:05:13
